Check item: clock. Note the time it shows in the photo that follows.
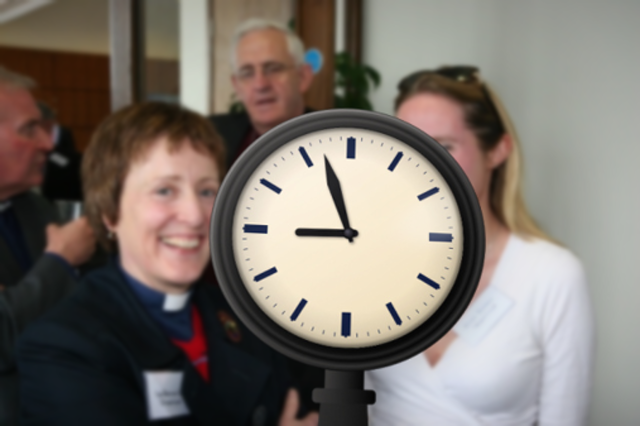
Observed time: 8:57
